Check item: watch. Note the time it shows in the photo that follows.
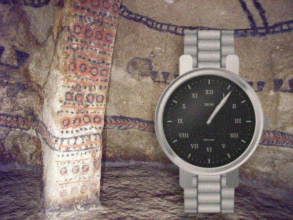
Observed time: 1:06
